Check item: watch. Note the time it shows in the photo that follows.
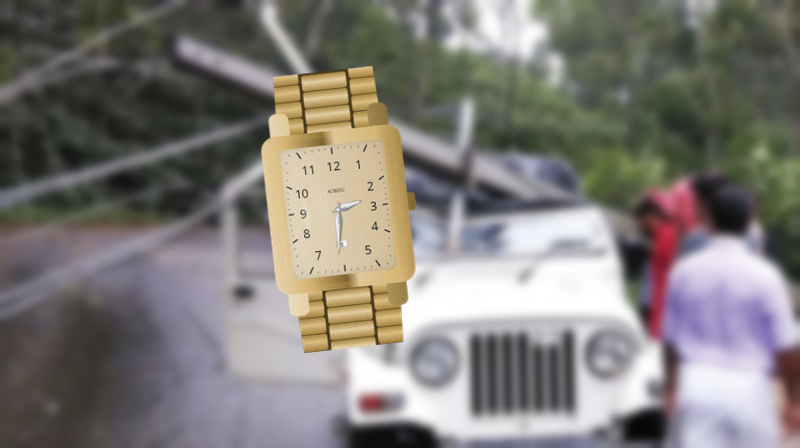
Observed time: 2:31
